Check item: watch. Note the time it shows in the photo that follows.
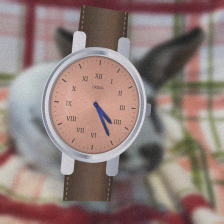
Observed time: 4:25
